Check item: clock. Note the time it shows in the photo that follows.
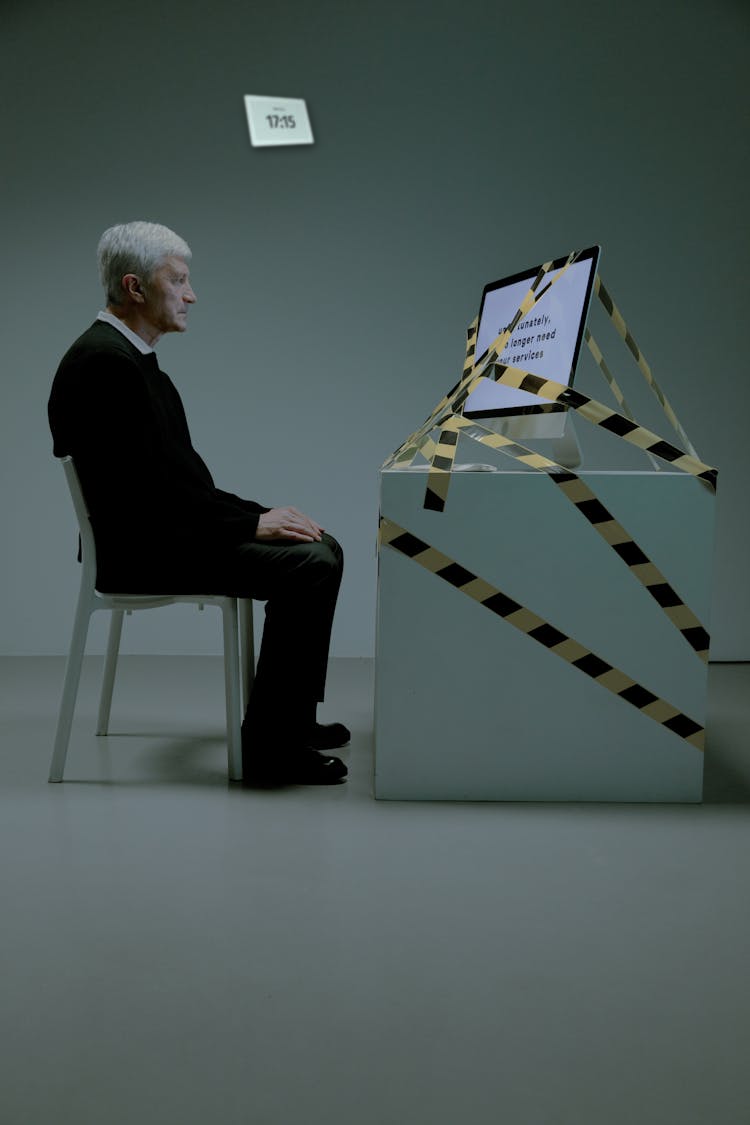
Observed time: 17:15
